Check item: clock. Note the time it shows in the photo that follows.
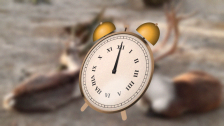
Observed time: 12:00
